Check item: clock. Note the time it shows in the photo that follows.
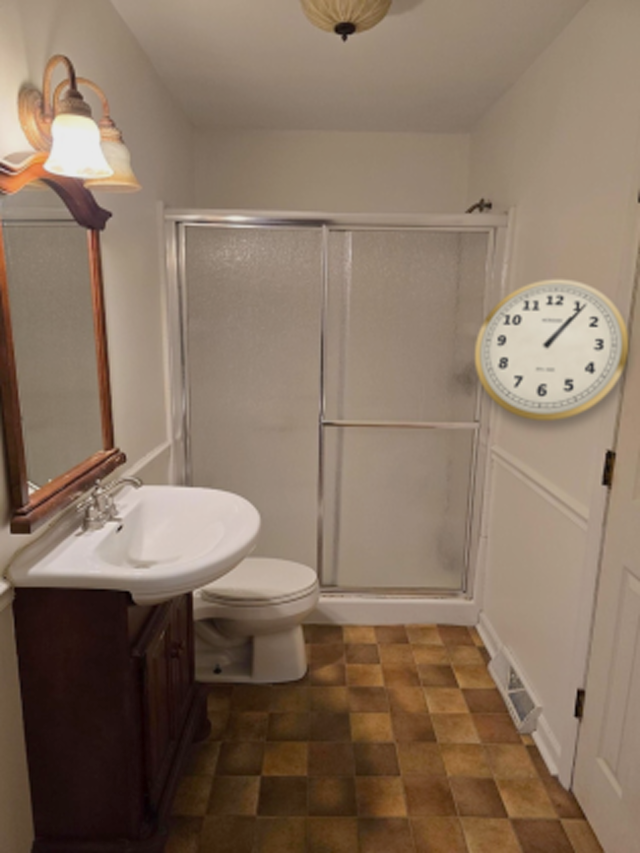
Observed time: 1:06
